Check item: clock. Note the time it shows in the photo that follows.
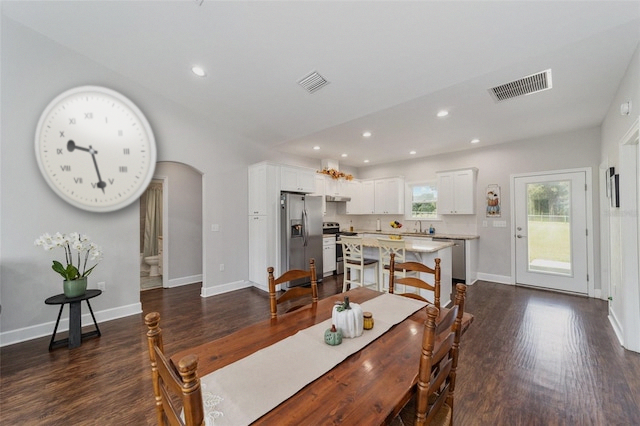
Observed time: 9:28
